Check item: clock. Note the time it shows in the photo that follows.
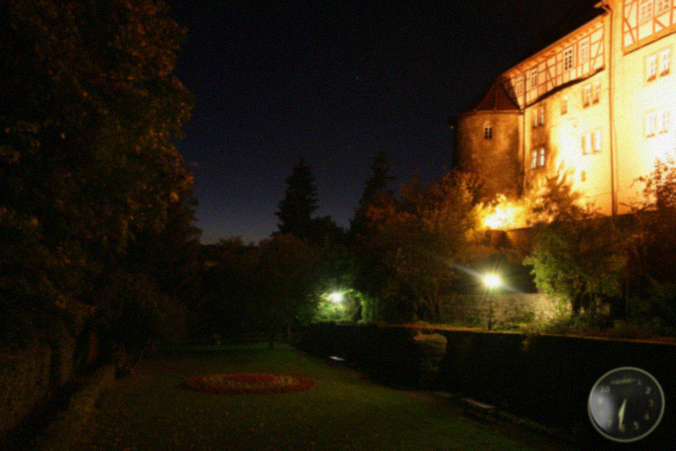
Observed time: 6:31
